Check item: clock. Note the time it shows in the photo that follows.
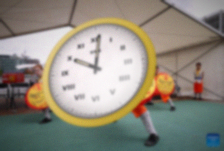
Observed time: 10:01
